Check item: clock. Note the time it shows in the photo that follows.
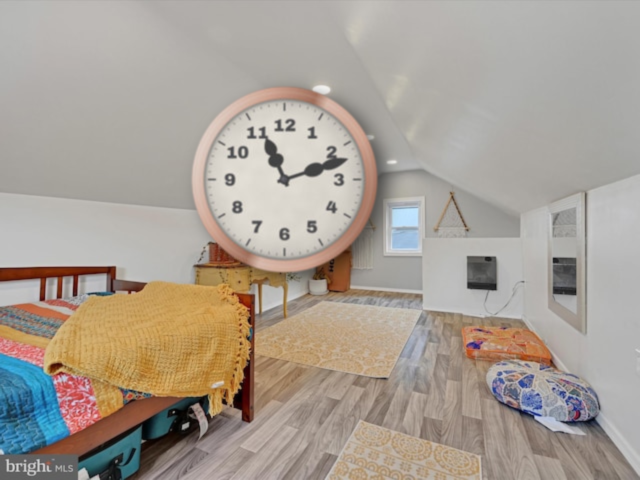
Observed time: 11:12
